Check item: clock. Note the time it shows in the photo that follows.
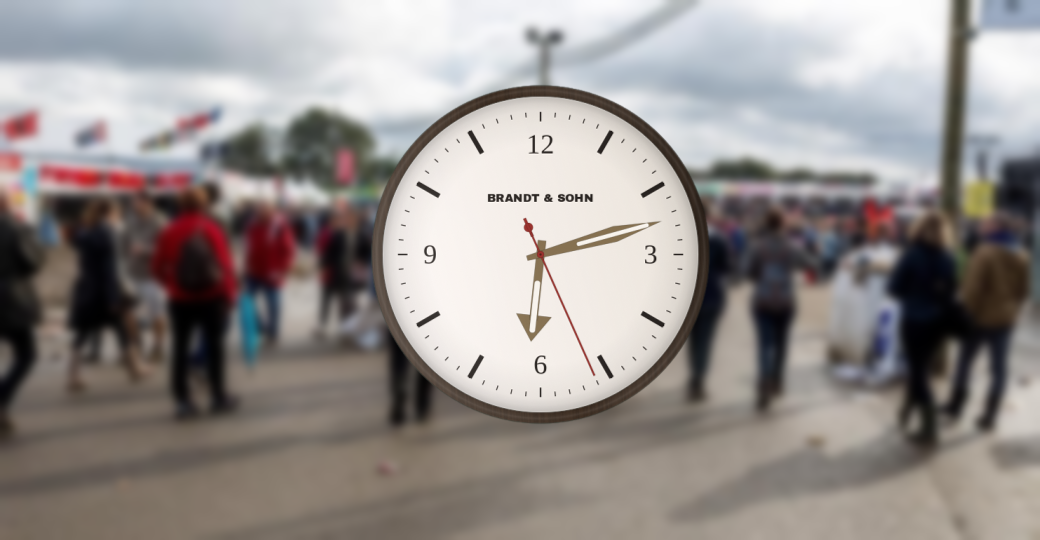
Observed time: 6:12:26
